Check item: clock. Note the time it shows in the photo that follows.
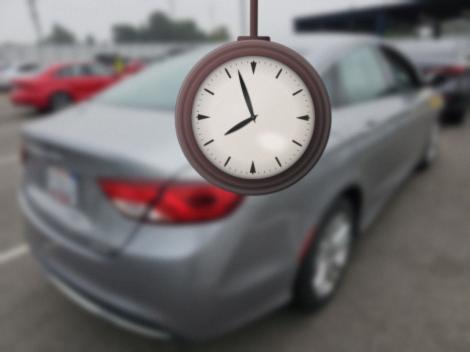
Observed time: 7:57
